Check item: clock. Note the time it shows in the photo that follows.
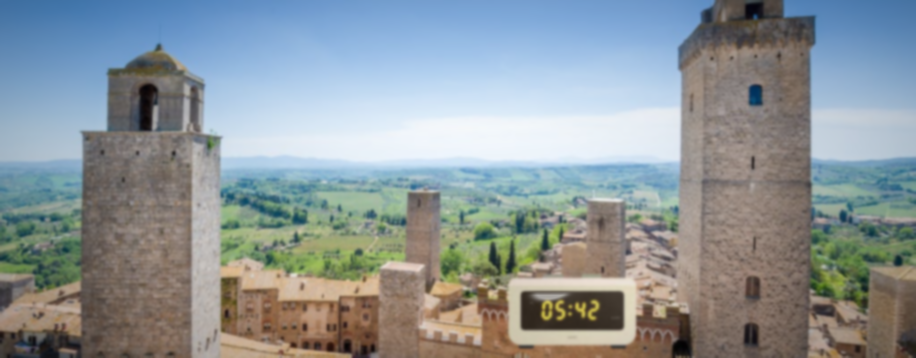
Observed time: 5:42
